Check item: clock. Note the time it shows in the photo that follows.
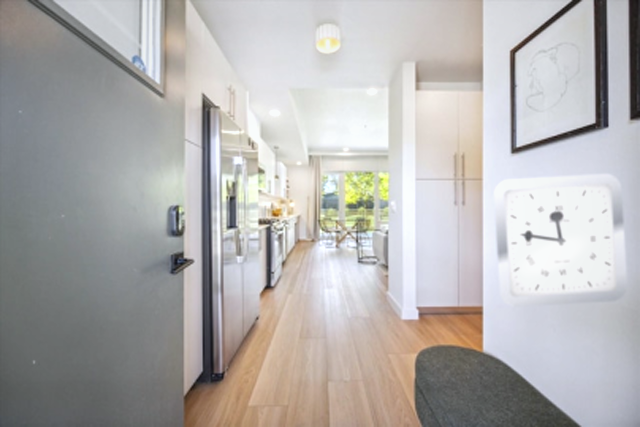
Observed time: 11:47
